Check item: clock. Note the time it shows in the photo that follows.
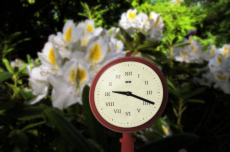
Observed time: 9:19
